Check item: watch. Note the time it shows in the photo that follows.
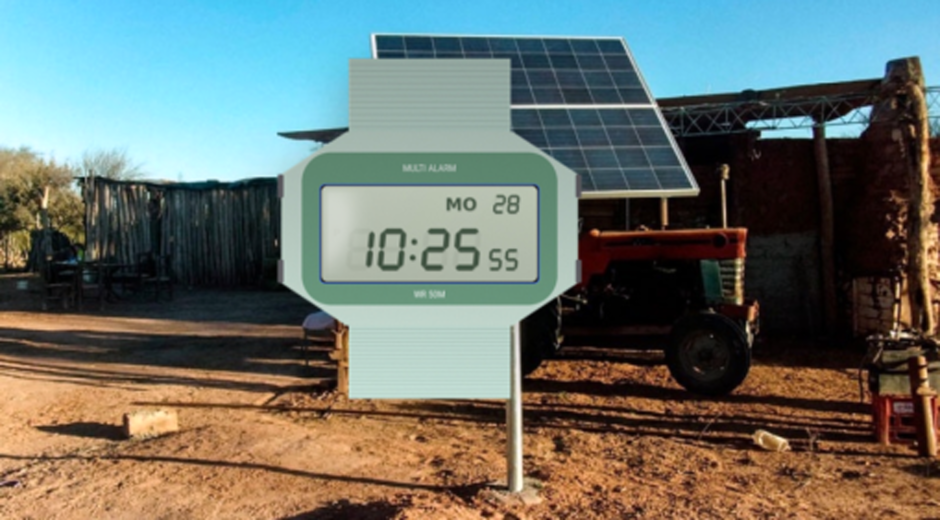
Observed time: 10:25:55
